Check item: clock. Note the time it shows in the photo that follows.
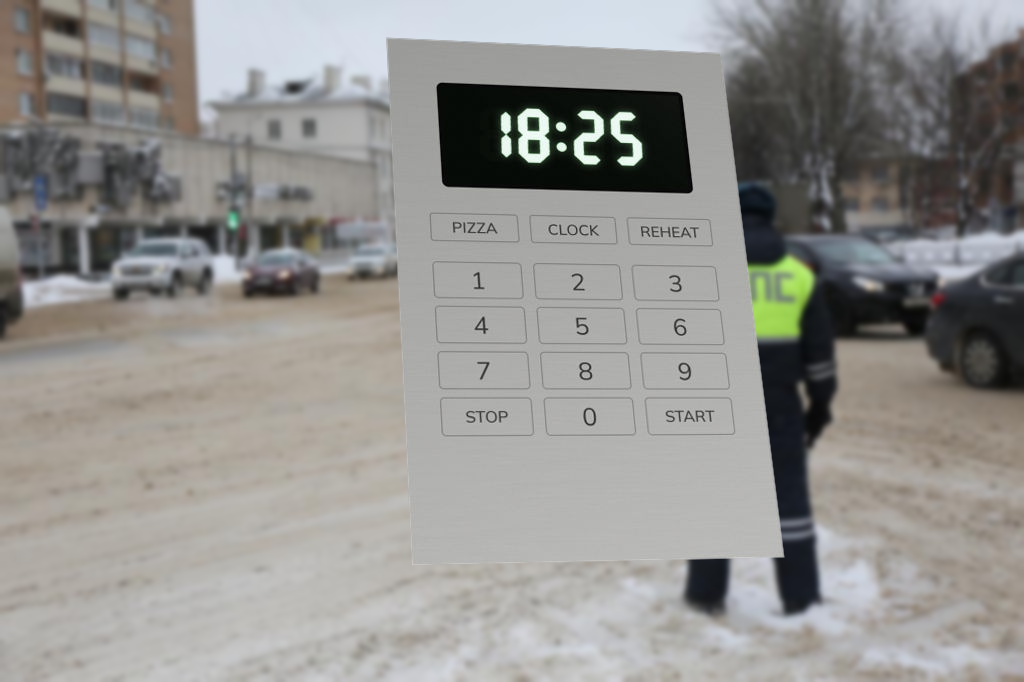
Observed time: 18:25
